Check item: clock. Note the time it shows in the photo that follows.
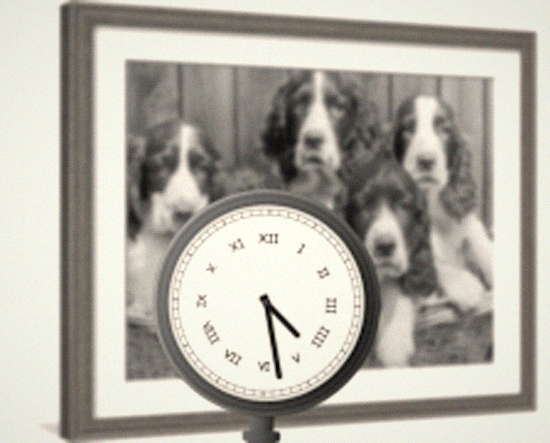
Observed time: 4:28
